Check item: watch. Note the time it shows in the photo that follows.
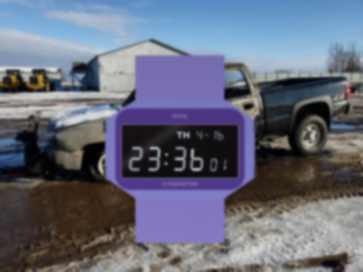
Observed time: 23:36:01
